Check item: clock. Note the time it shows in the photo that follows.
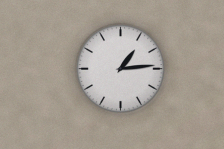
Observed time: 1:14
